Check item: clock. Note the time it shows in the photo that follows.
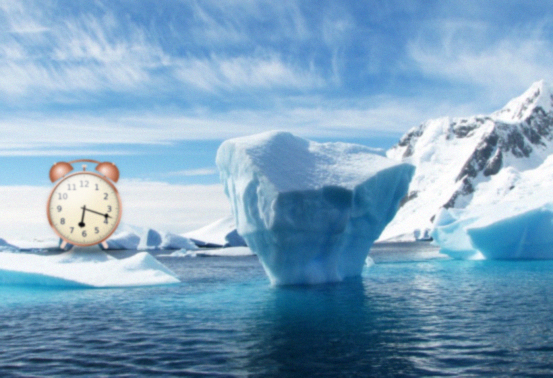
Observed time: 6:18
